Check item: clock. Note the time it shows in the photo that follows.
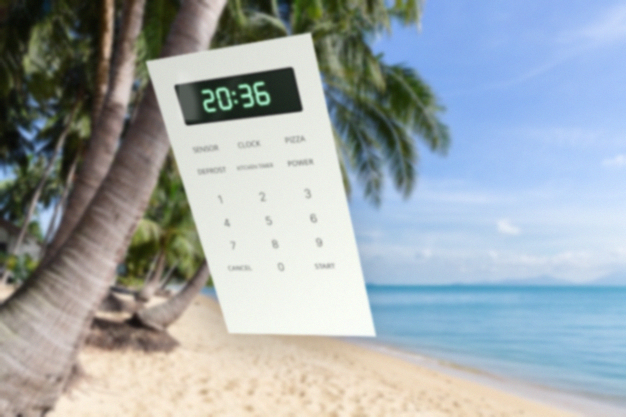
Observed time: 20:36
